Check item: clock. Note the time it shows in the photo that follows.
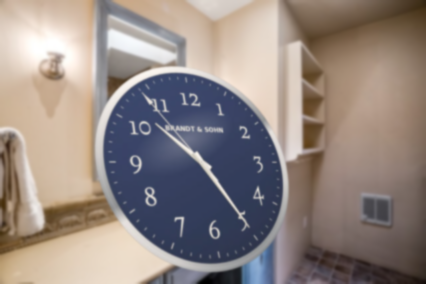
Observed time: 10:24:54
